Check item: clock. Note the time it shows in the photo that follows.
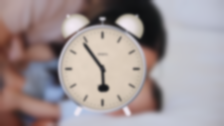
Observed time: 5:54
